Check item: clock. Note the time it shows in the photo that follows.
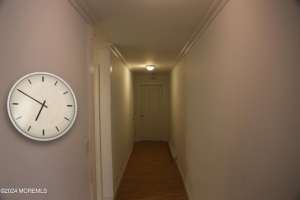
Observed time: 6:50
